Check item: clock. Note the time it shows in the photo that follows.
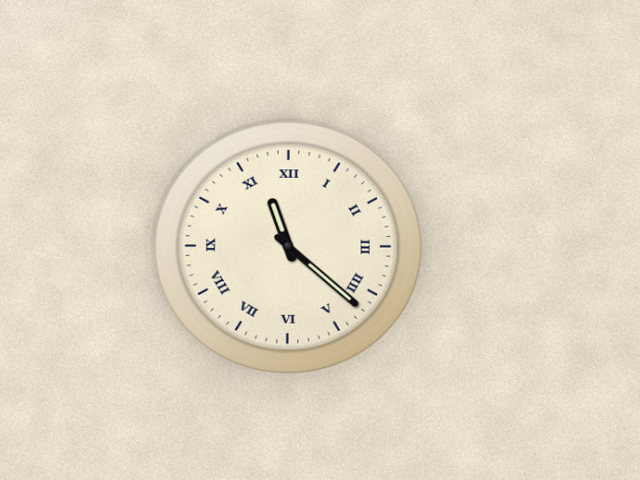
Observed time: 11:22
